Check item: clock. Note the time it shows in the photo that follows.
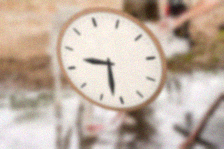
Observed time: 9:32
